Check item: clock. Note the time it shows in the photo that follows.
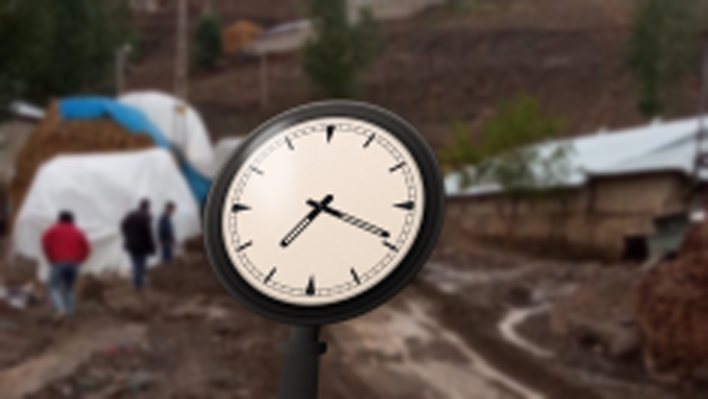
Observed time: 7:19
